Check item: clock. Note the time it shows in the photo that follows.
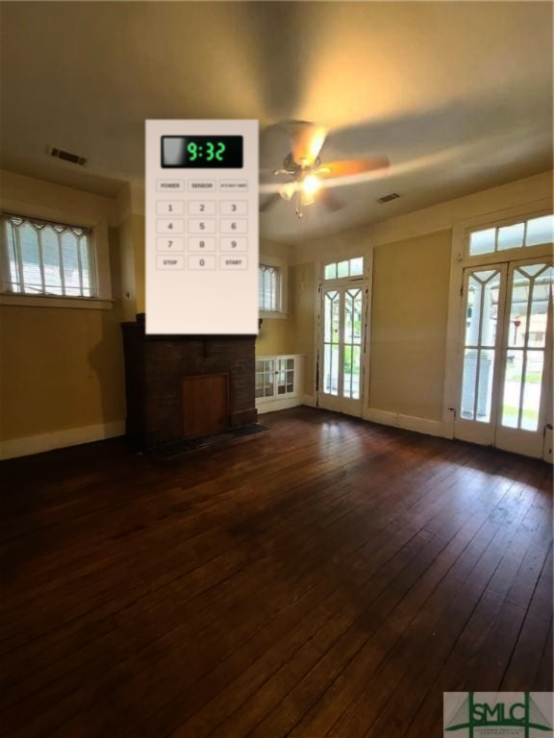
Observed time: 9:32
